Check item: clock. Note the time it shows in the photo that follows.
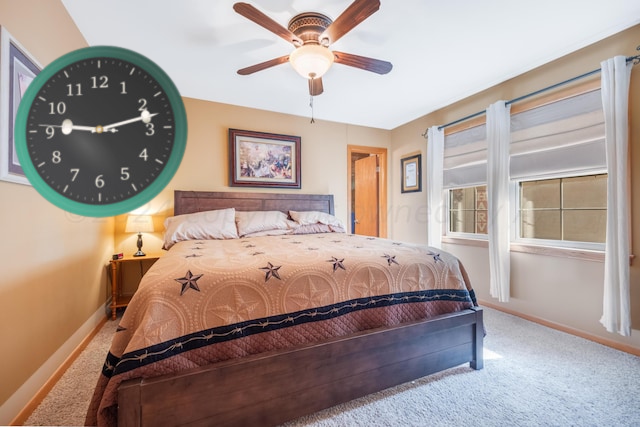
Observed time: 9:12:46
